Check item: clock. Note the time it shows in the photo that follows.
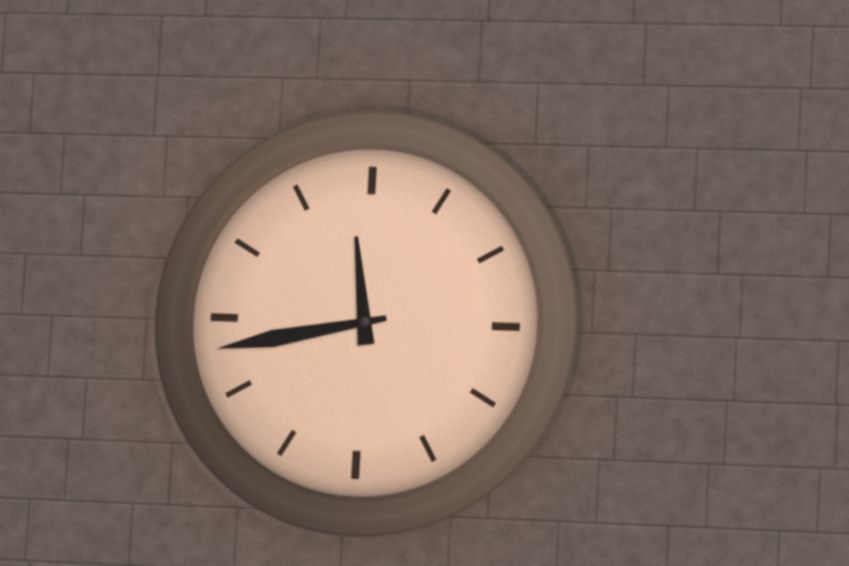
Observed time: 11:43
